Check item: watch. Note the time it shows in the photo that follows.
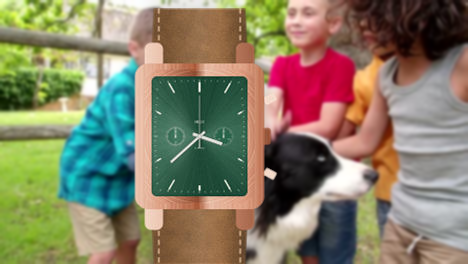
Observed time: 3:38
